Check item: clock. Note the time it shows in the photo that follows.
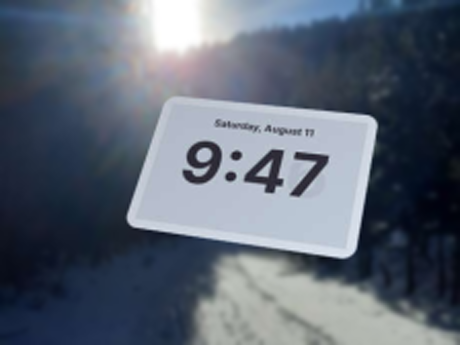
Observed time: 9:47
